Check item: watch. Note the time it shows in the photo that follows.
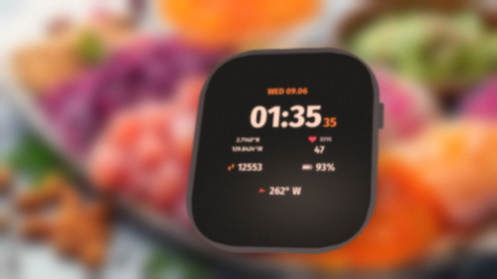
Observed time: 1:35:35
